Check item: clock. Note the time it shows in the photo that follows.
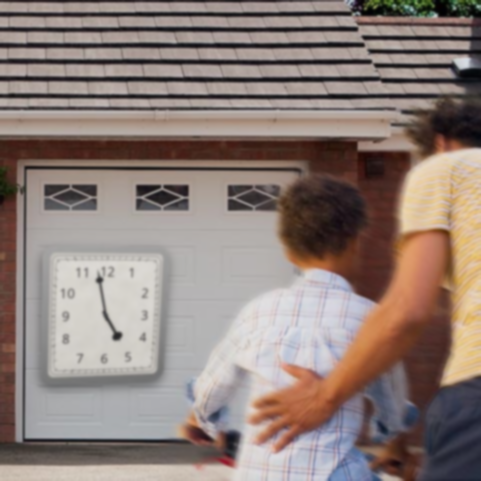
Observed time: 4:58
